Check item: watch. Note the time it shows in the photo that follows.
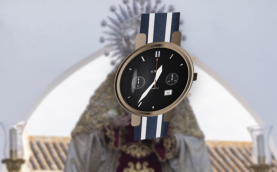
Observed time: 12:36
